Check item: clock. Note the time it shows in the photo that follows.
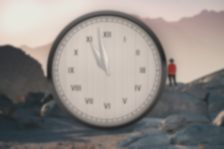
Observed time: 10:58
